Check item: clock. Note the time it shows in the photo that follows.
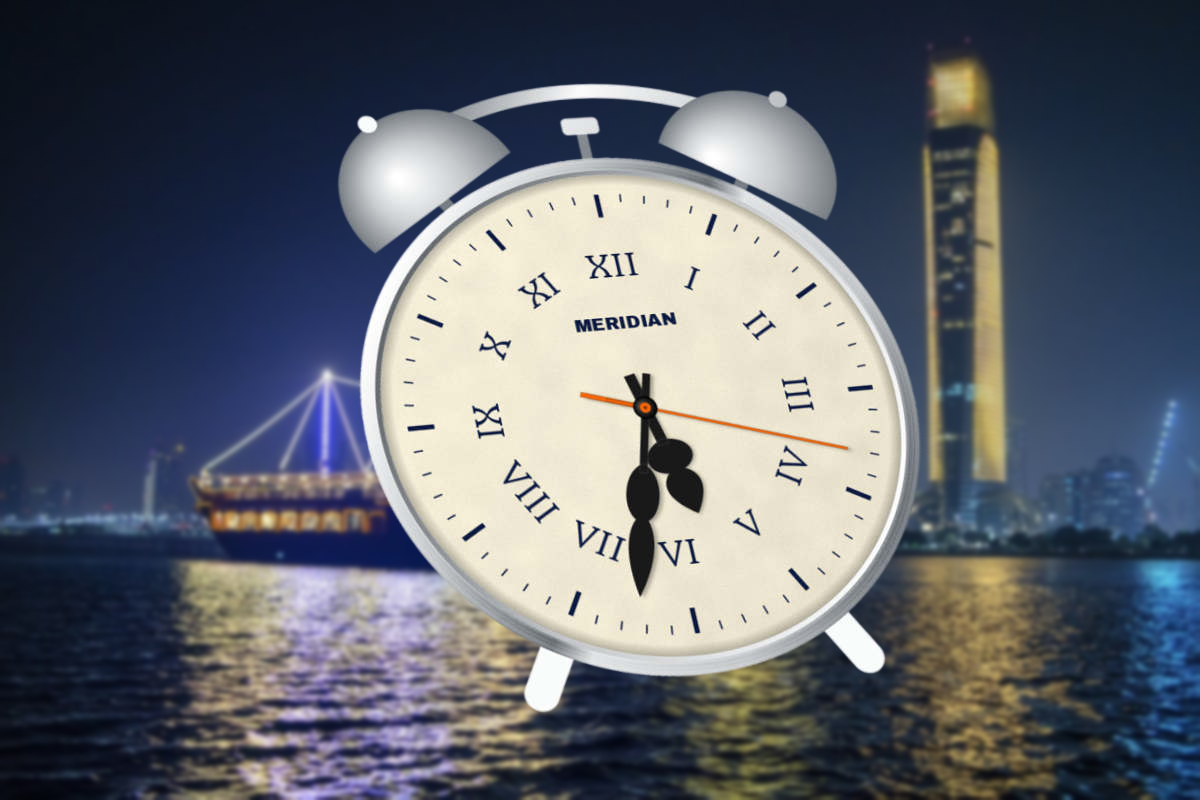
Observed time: 5:32:18
